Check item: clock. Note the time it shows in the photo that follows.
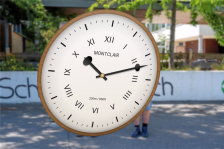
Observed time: 10:12
